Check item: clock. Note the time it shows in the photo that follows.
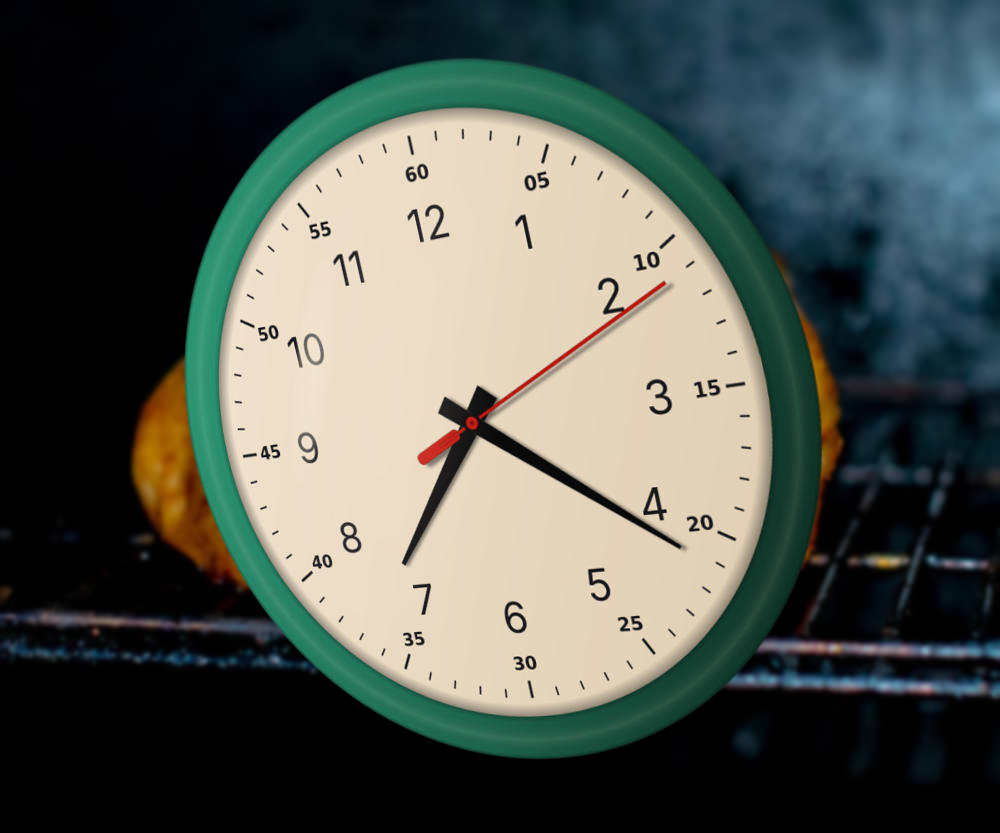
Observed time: 7:21:11
